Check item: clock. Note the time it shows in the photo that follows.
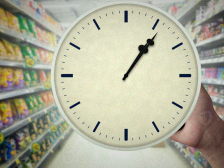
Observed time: 1:06
